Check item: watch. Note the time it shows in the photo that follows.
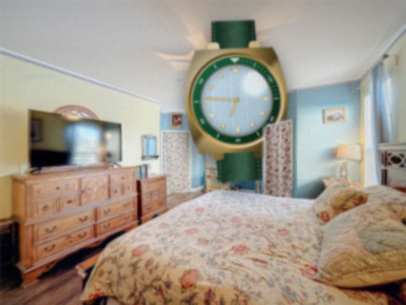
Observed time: 6:46
